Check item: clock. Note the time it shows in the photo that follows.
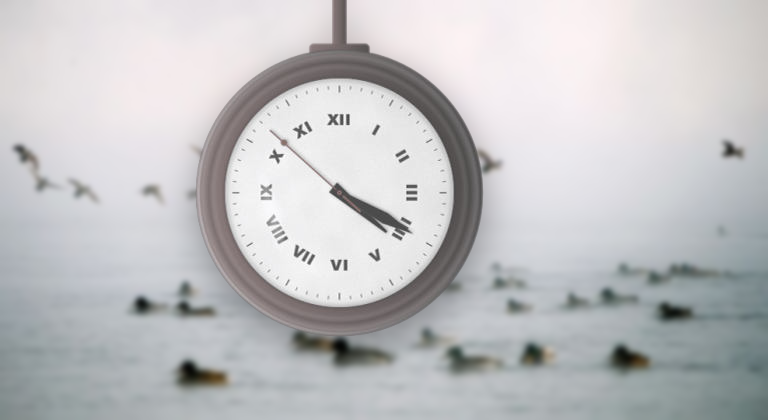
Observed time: 4:19:52
